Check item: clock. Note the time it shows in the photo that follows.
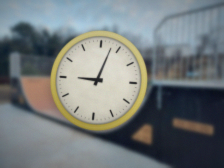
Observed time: 9:03
